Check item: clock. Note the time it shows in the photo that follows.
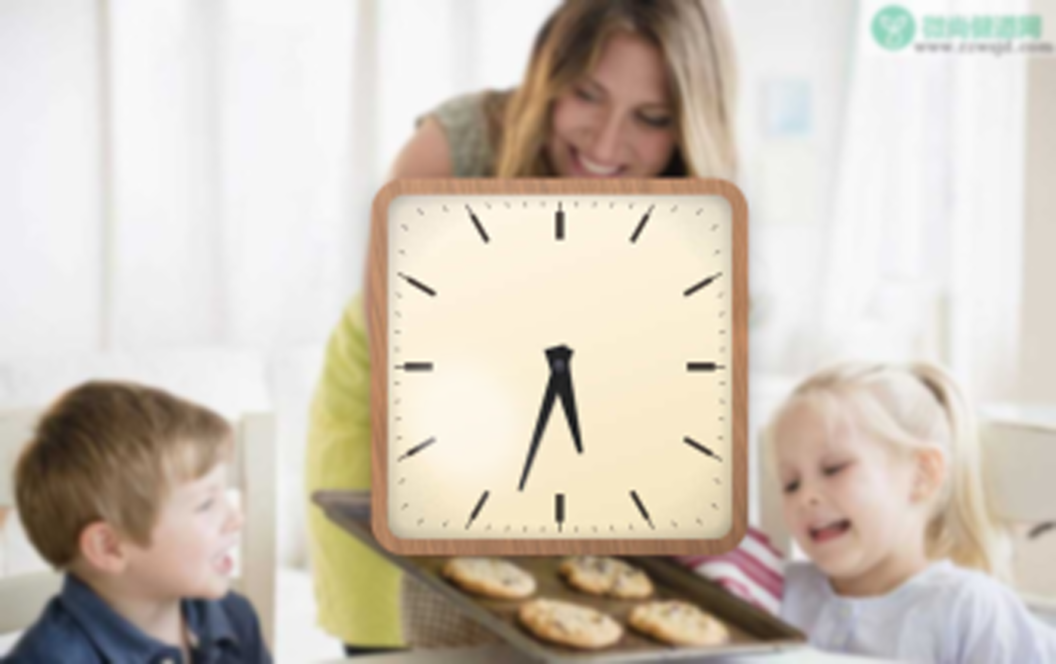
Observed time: 5:33
